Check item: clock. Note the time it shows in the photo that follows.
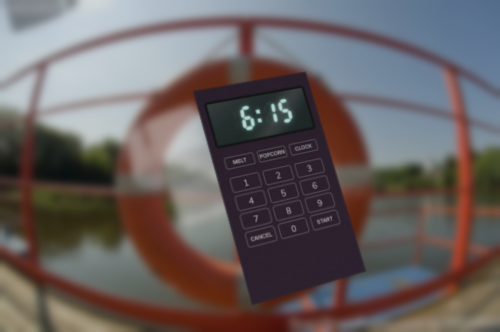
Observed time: 6:15
